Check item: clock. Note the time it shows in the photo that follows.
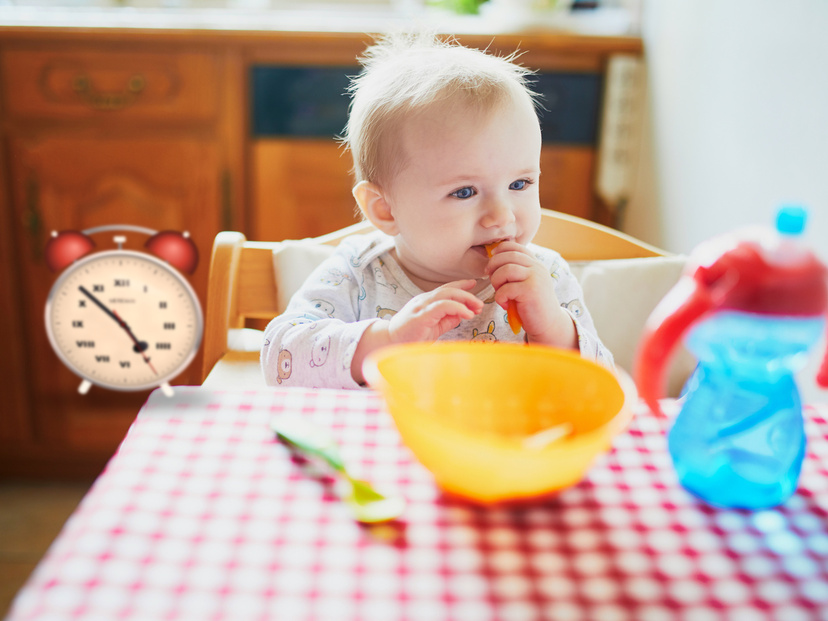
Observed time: 4:52:25
